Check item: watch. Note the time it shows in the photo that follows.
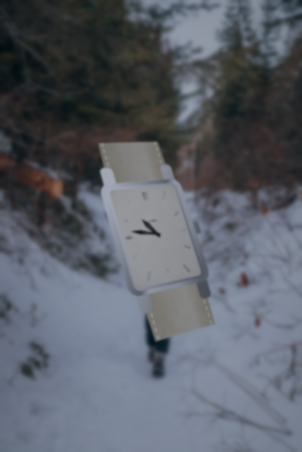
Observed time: 10:47
